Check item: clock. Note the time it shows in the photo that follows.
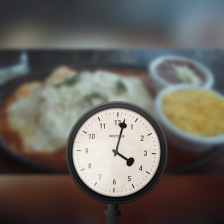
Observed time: 4:02
